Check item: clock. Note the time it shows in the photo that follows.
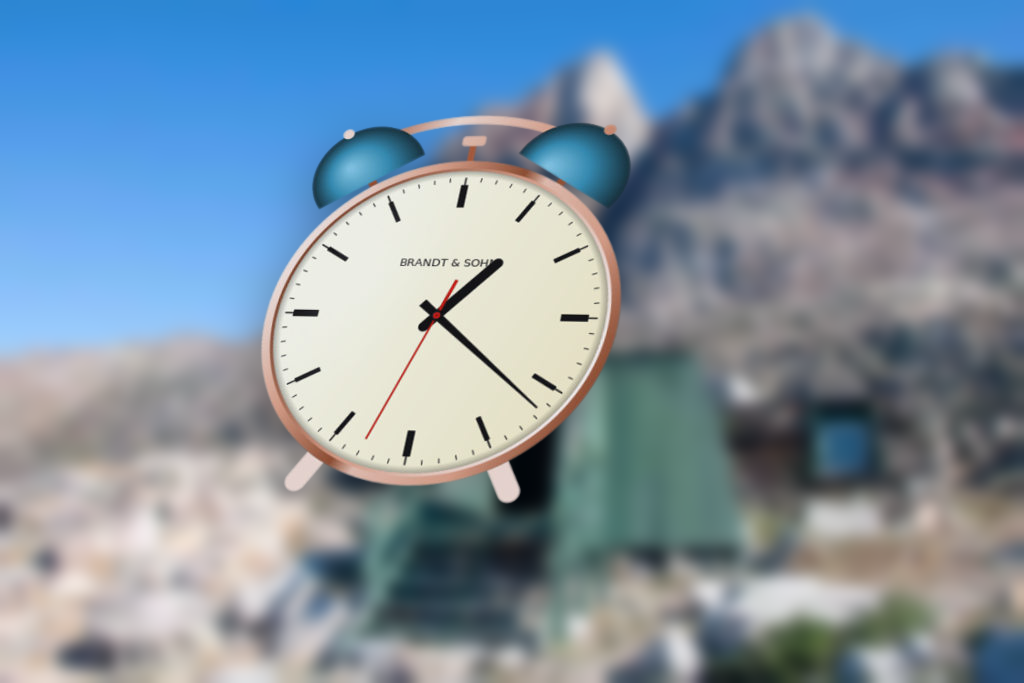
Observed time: 1:21:33
